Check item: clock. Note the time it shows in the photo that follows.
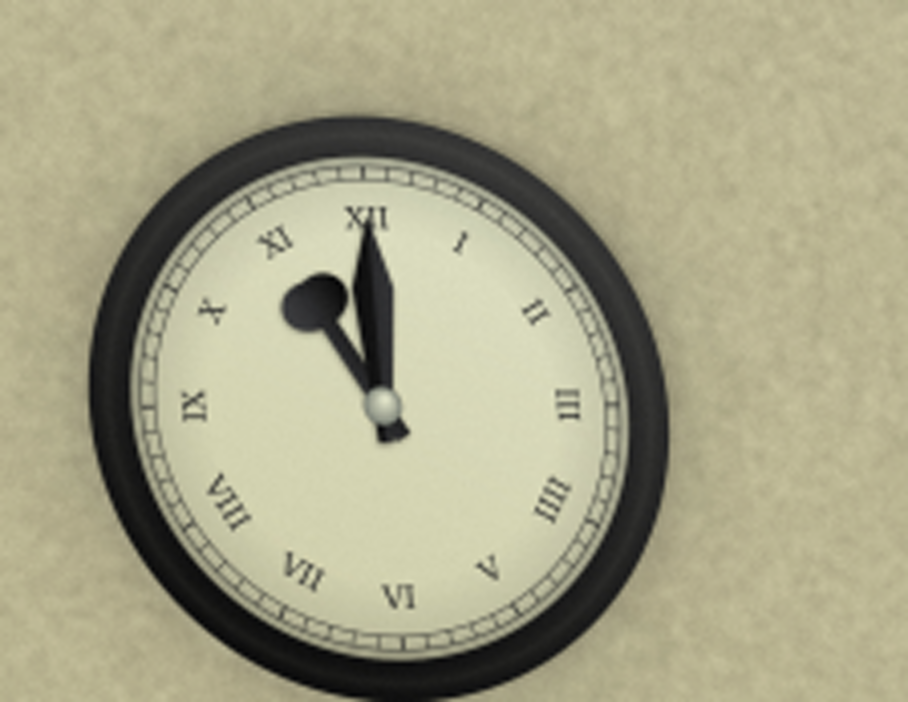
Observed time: 11:00
